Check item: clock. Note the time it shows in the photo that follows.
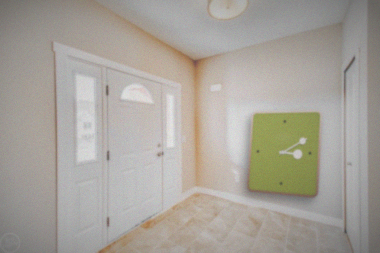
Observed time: 3:10
